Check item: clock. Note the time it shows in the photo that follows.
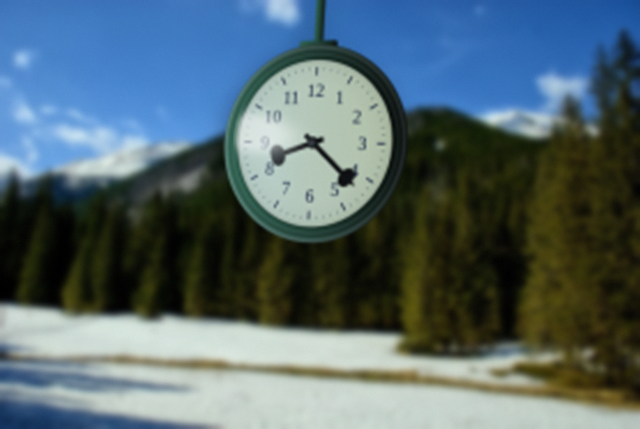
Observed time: 8:22
